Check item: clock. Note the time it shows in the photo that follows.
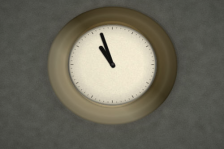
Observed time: 10:57
